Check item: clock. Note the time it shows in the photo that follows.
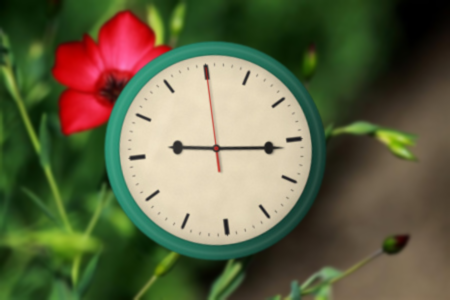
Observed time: 9:16:00
